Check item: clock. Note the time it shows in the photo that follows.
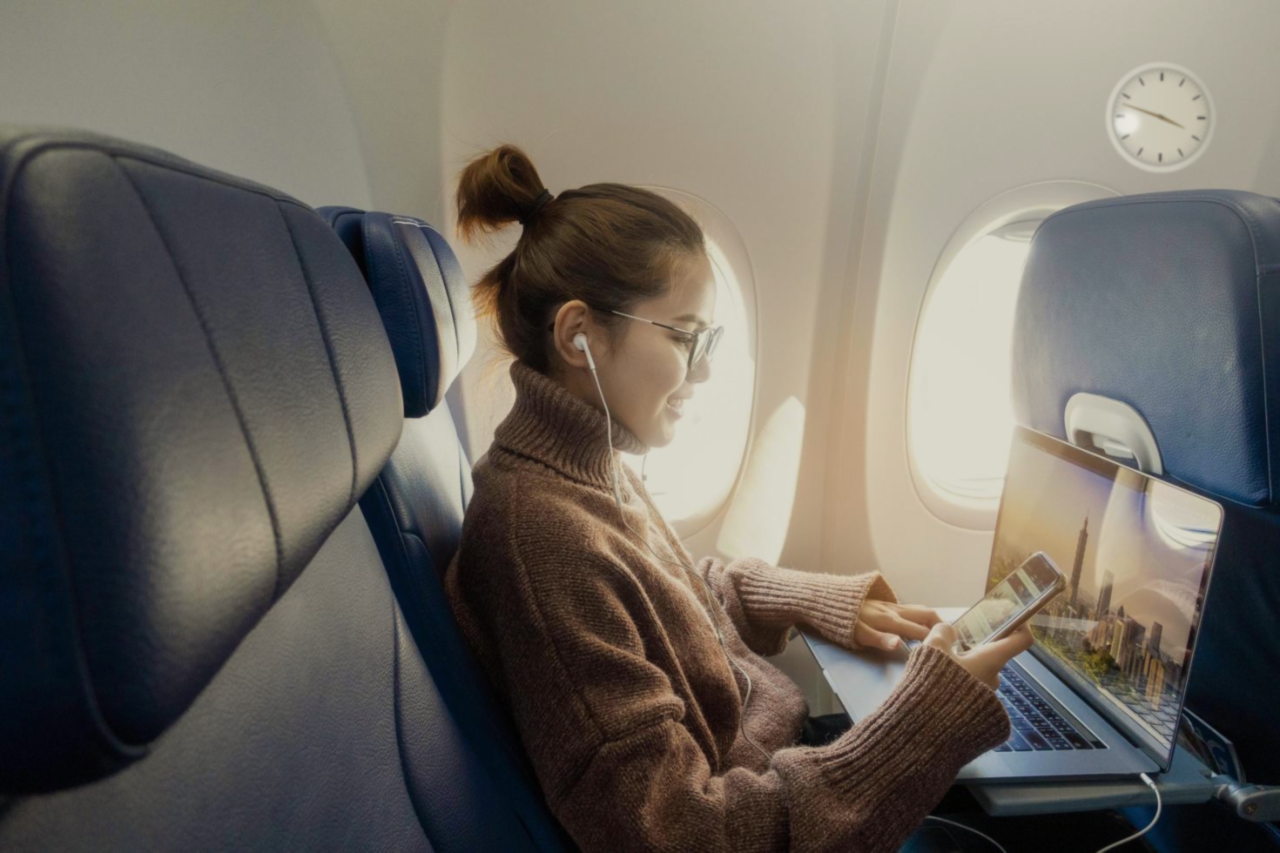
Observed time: 3:48
